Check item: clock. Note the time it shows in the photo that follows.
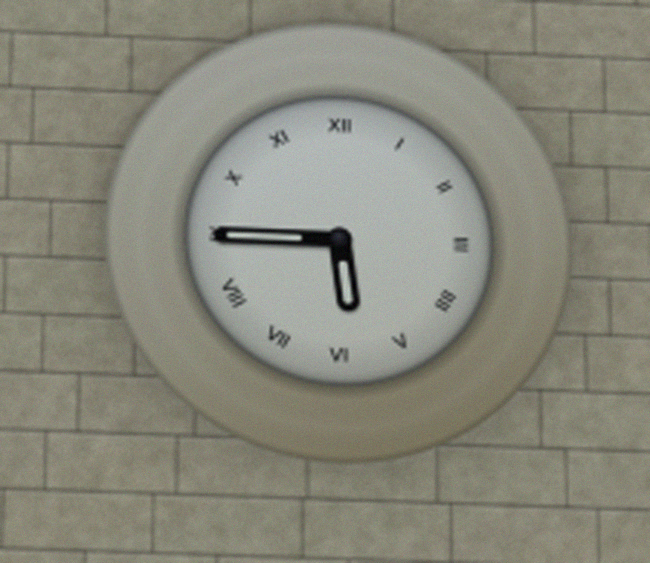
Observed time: 5:45
